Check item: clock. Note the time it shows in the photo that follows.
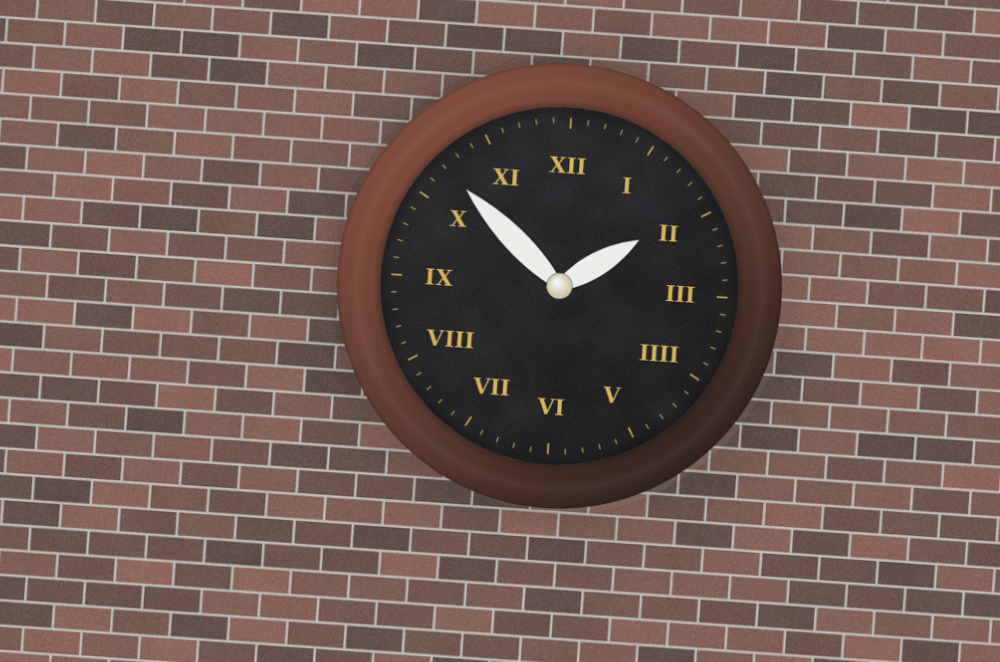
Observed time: 1:52
